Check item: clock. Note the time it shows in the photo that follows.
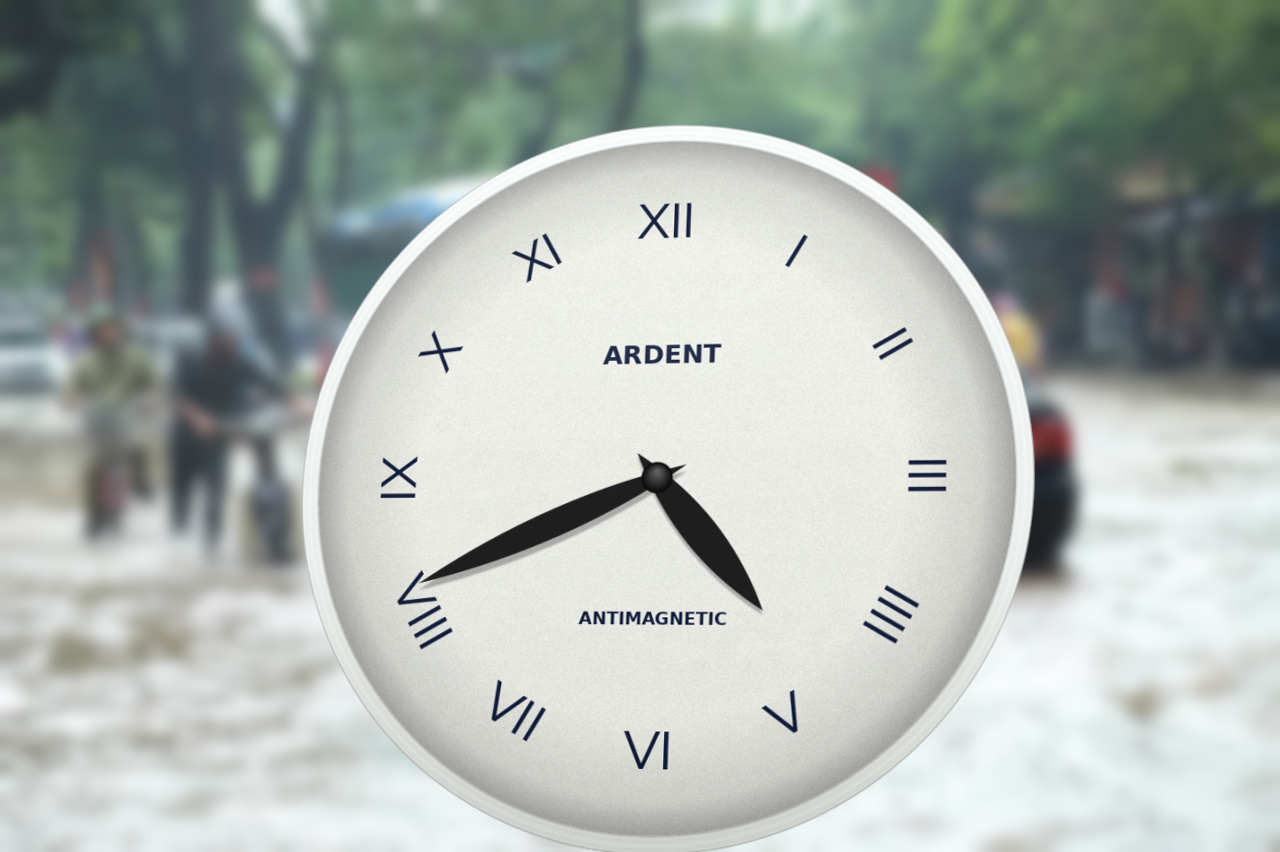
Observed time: 4:41
